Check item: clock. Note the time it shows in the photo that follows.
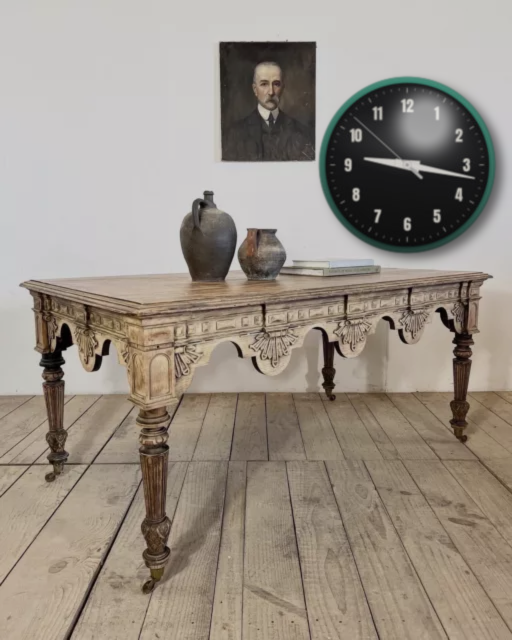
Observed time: 9:16:52
